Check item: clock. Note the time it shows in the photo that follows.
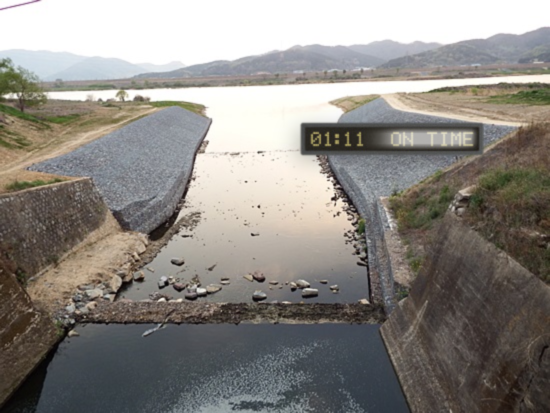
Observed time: 1:11
